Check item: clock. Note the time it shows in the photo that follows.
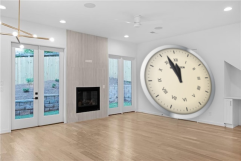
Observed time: 11:57
